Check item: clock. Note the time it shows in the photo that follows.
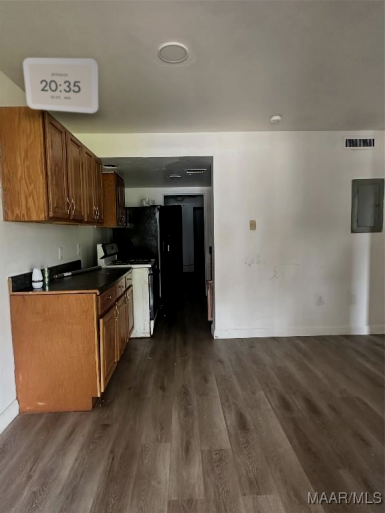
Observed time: 20:35
